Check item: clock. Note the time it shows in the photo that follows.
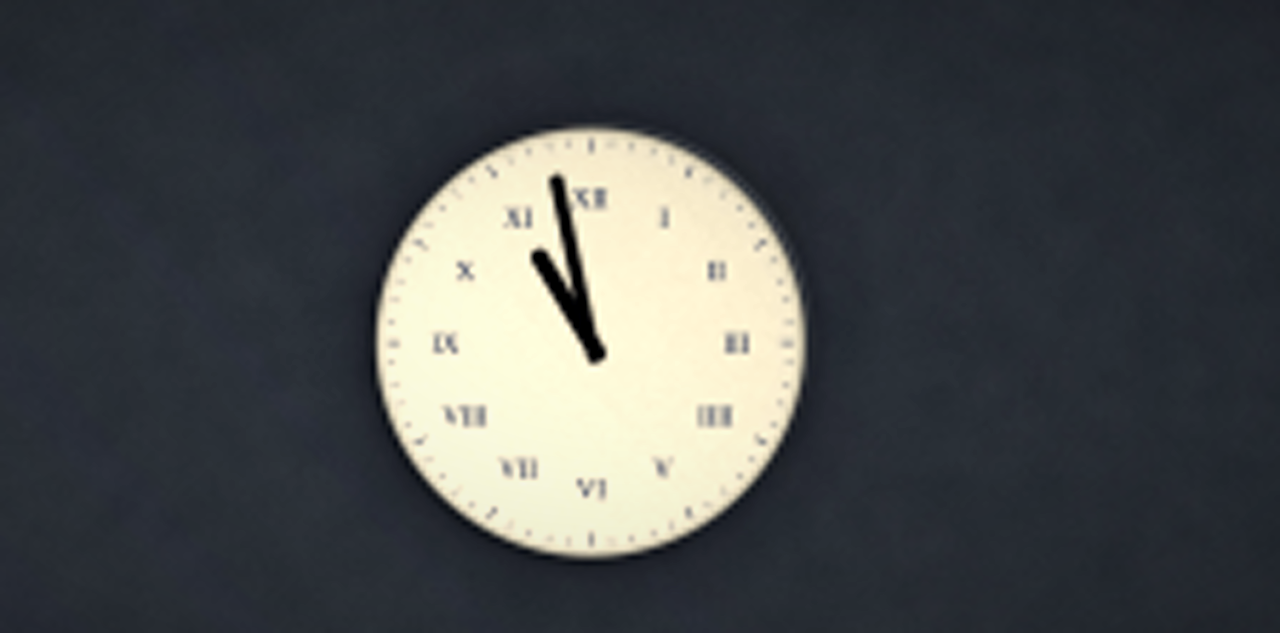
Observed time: 10:58
